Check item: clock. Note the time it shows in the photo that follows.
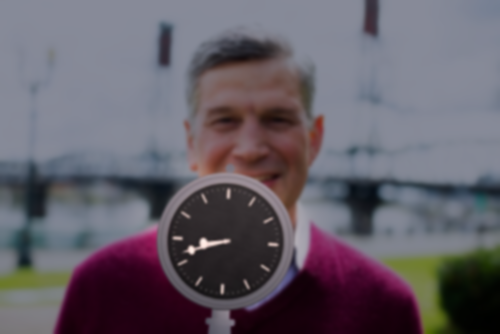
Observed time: 8:42
